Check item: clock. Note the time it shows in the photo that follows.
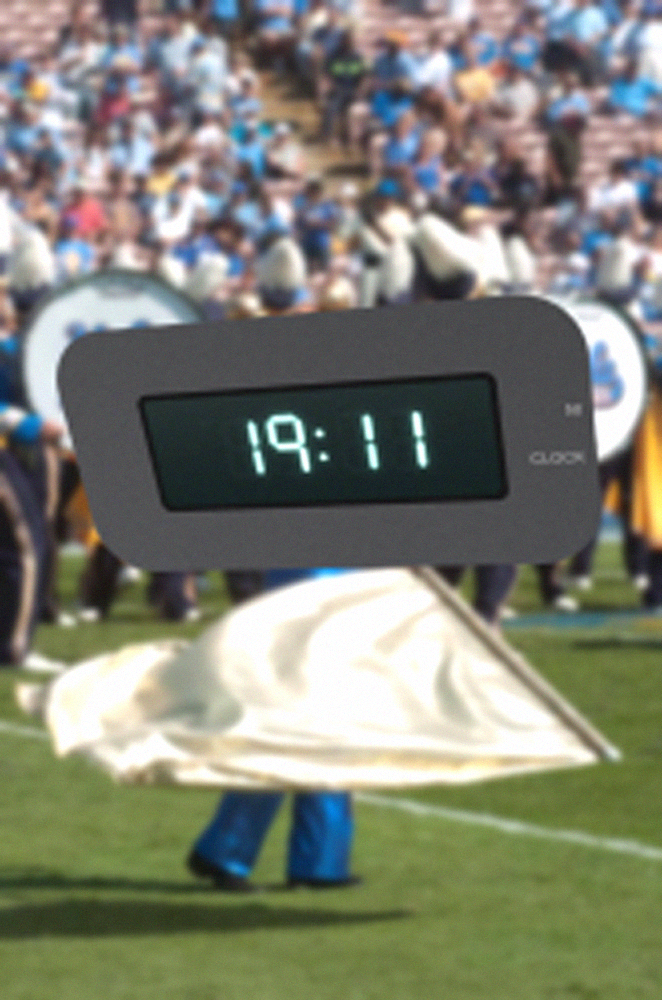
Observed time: 19:11
